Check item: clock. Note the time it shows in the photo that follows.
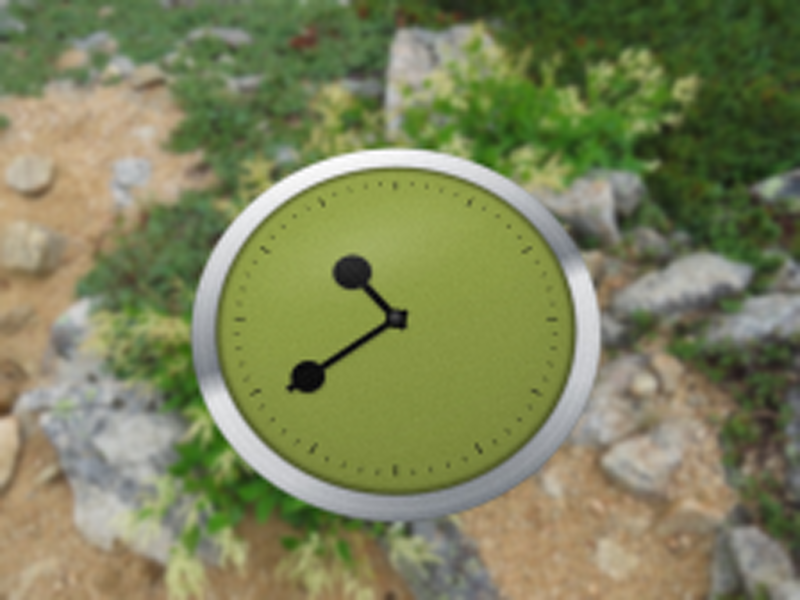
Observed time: 10:39
